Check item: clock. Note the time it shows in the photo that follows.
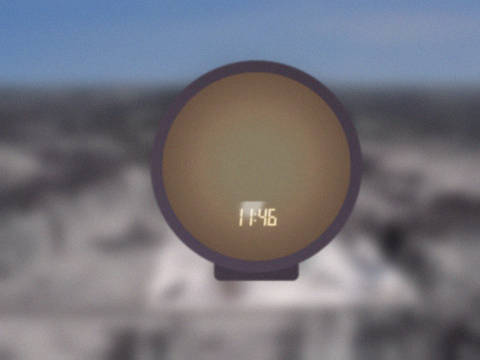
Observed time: 11:46
